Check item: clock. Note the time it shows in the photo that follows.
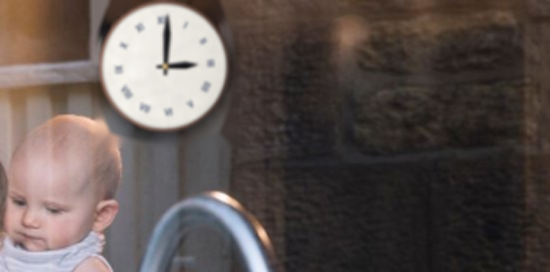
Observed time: 3:01
